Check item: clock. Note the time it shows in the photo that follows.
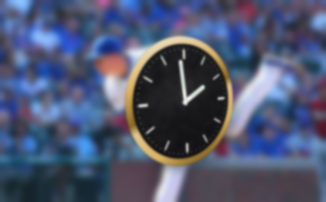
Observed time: 1:59
